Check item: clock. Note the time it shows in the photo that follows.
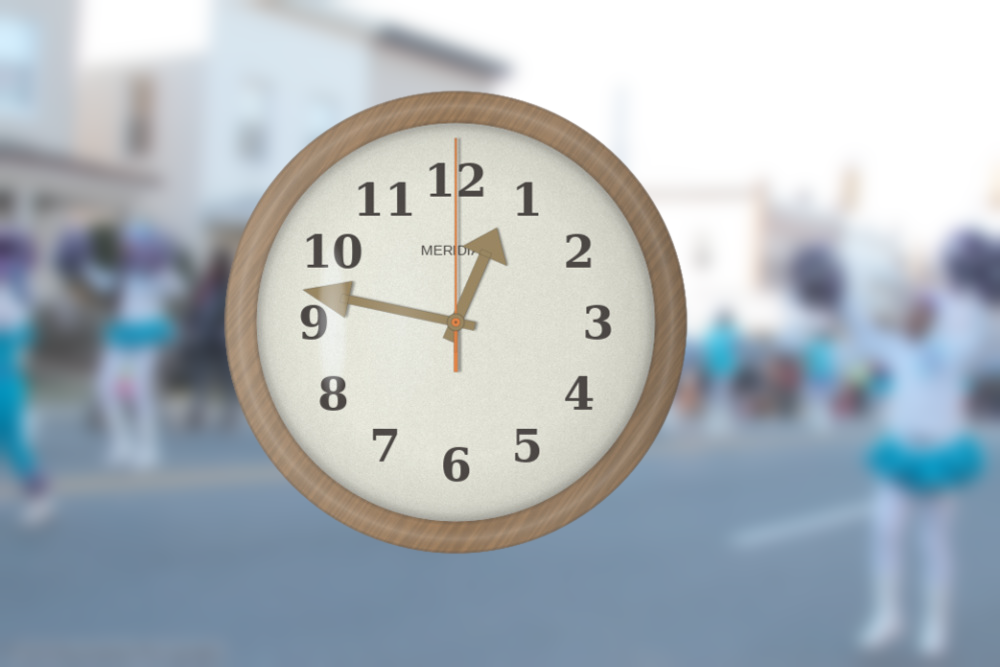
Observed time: 12:47:00
